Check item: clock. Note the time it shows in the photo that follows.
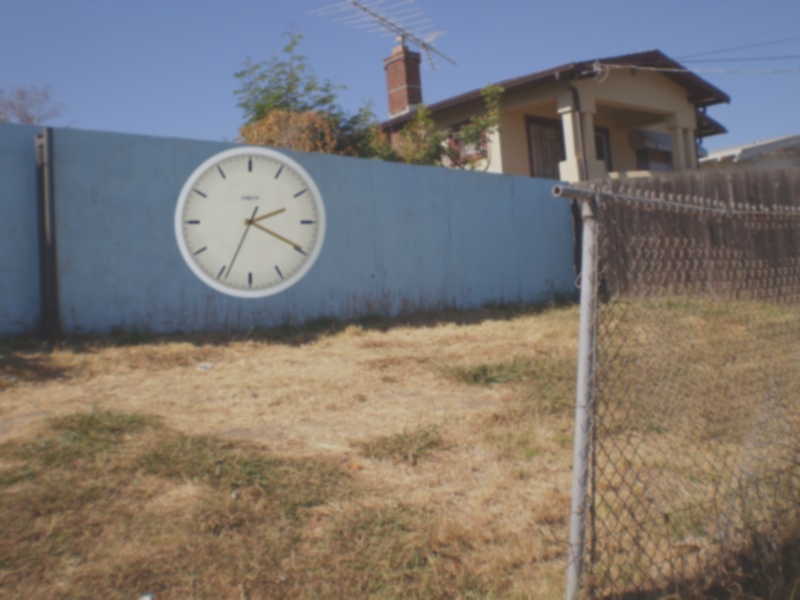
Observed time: 2:19:34
